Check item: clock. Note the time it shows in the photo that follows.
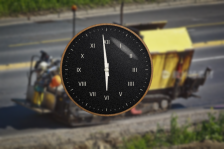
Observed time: 5:59
